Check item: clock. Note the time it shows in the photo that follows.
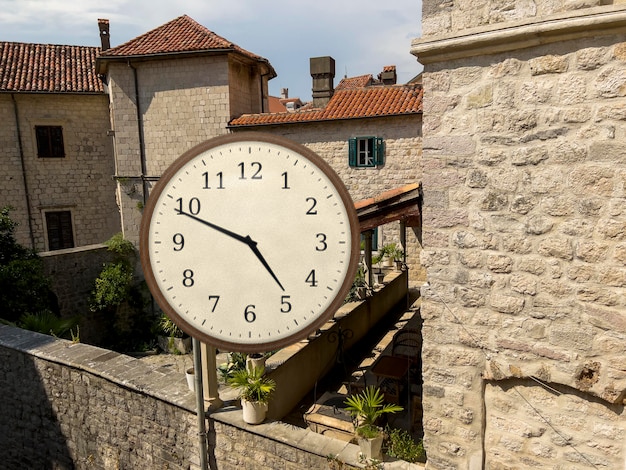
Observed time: 4:49
